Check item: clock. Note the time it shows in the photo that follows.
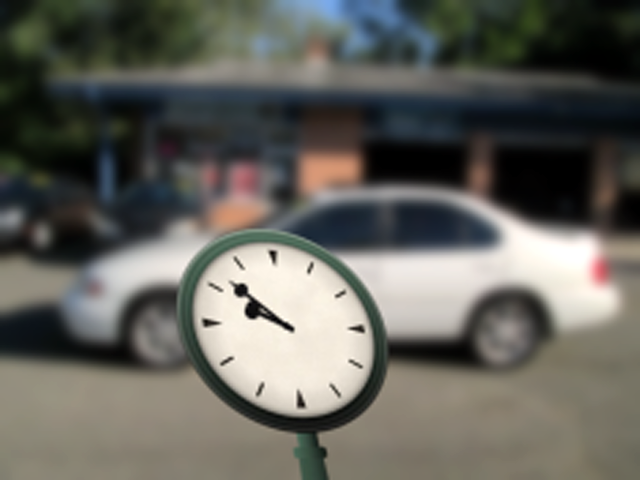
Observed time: 9:52
